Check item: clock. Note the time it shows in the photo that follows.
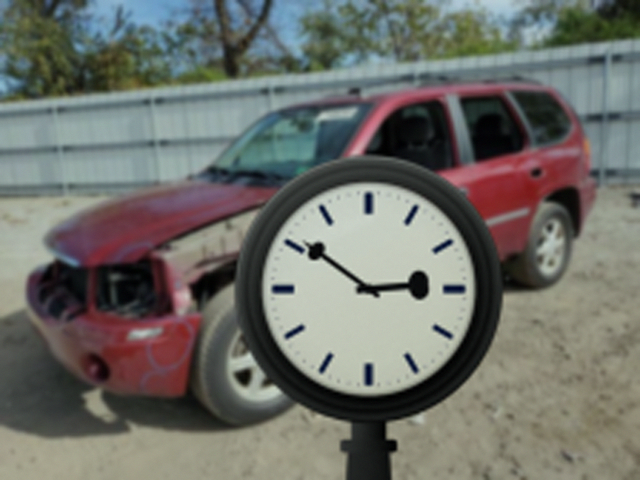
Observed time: 2:51
